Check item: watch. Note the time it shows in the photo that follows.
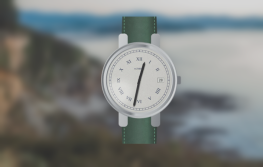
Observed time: 12:32
